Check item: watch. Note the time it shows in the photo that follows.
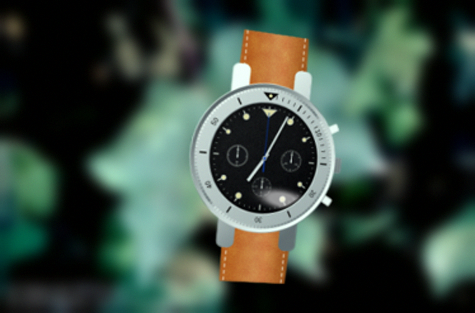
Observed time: 7:04
